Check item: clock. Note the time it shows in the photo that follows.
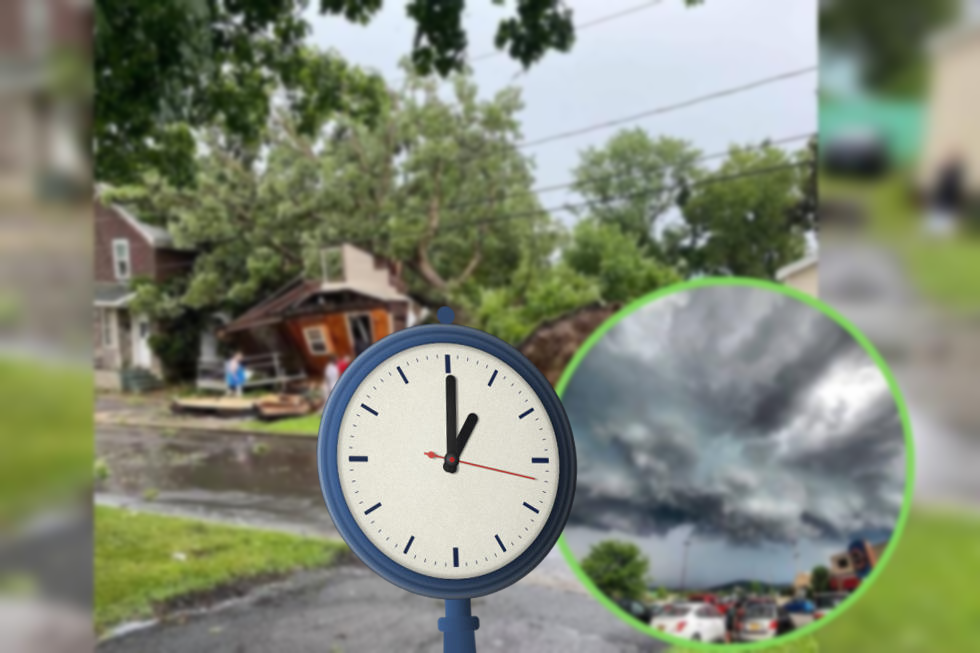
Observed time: 1:00:17
